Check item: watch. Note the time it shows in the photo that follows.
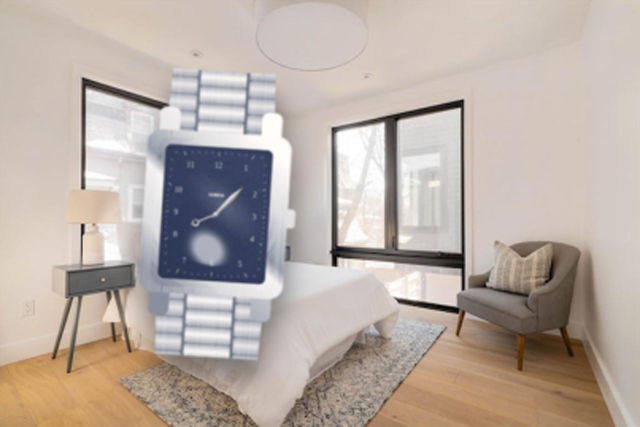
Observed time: 8:07
